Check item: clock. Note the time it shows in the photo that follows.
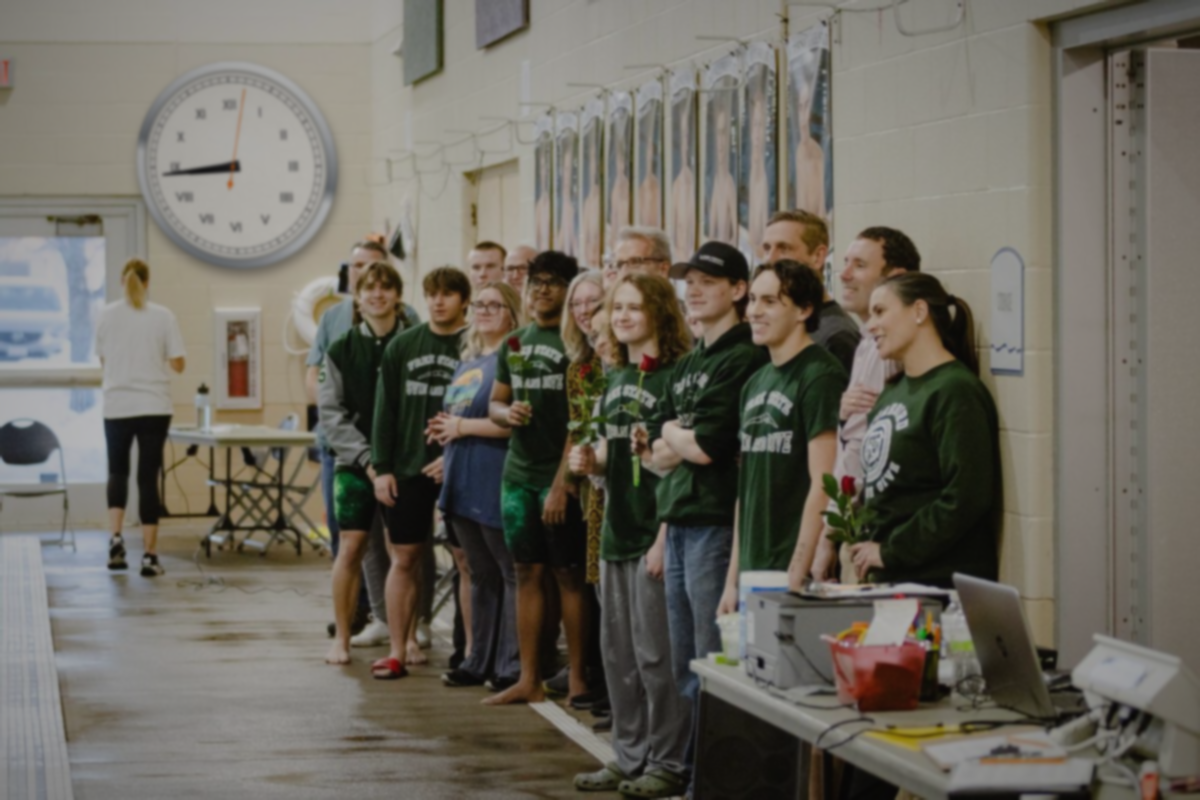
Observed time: 8:44:02
